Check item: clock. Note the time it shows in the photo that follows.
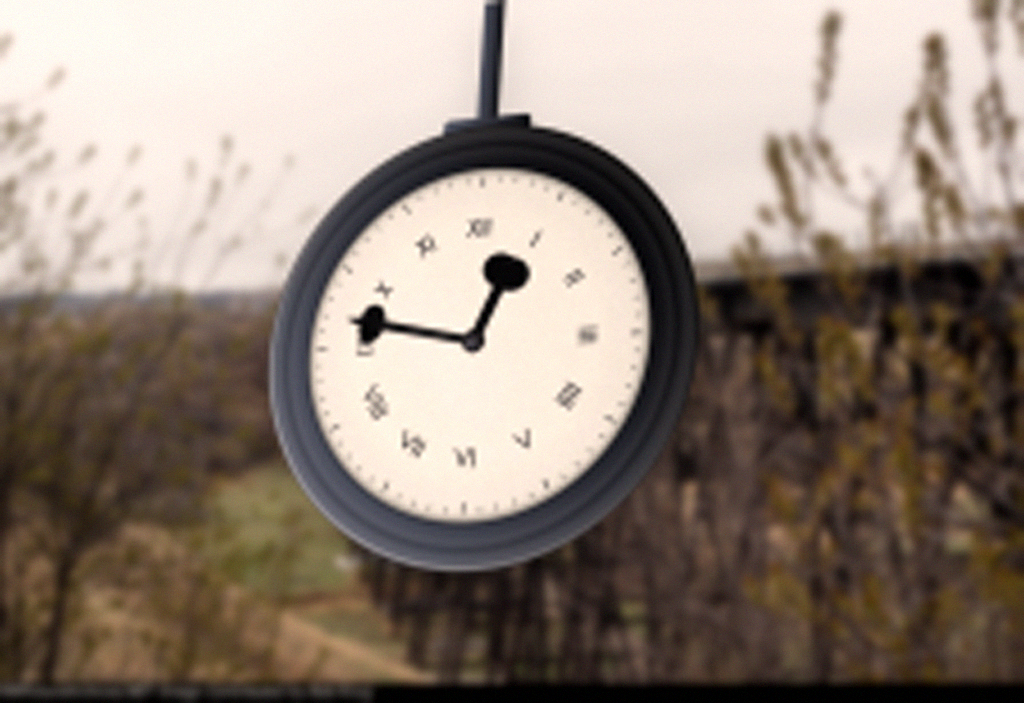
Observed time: 12:47
